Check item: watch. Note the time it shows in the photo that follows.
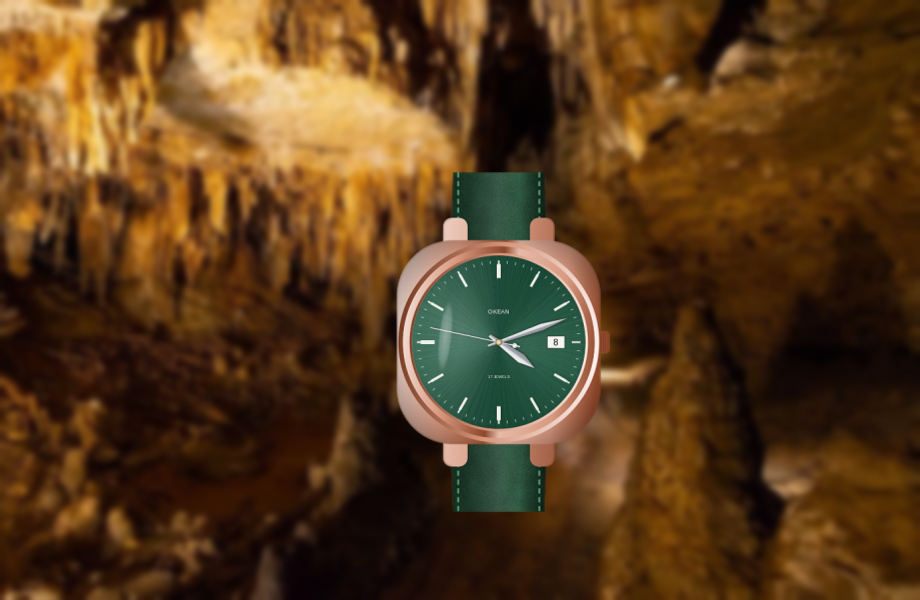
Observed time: 4:11:47
